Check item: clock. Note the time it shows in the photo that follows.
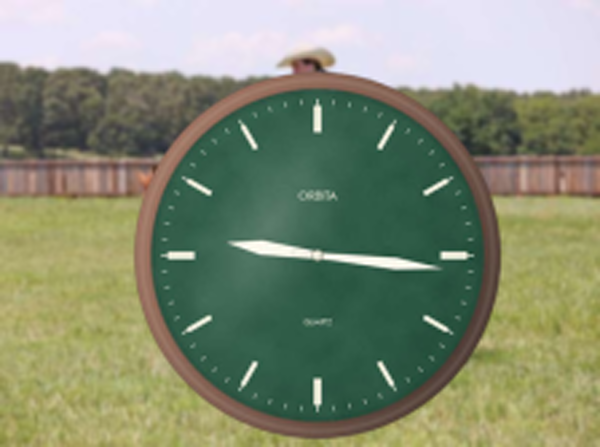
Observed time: 9:16
